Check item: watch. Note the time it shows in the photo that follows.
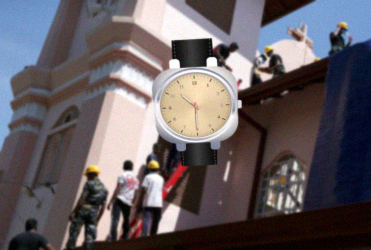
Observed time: 10:30
